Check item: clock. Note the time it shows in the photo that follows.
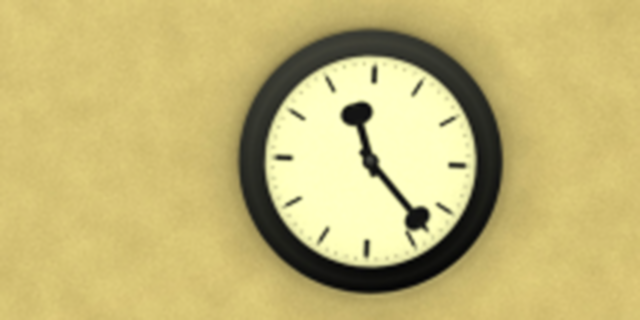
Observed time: 11:23
